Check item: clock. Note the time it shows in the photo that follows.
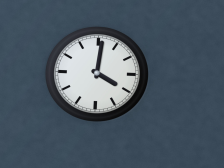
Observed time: 4:01
